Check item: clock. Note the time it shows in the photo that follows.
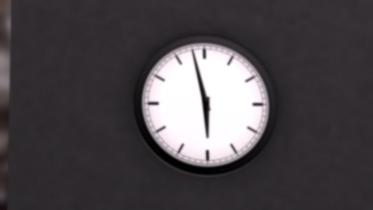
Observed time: 5:58
